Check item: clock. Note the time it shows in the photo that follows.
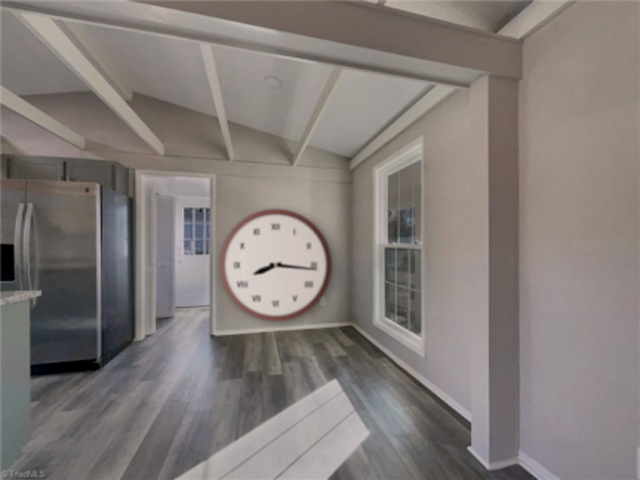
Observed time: 8:16
